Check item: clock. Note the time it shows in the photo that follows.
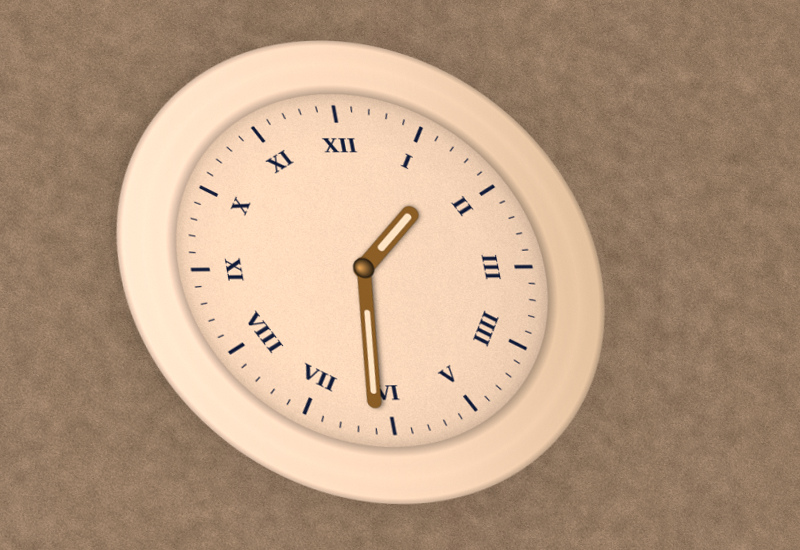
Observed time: 1:31
